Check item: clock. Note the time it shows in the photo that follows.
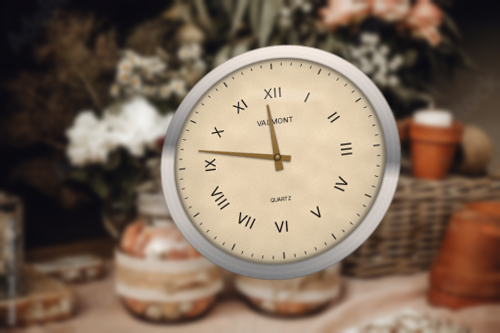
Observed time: 11:47
